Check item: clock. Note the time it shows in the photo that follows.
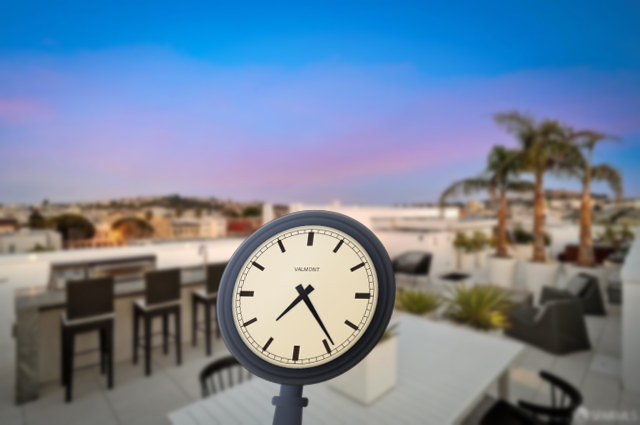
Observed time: 7:24
